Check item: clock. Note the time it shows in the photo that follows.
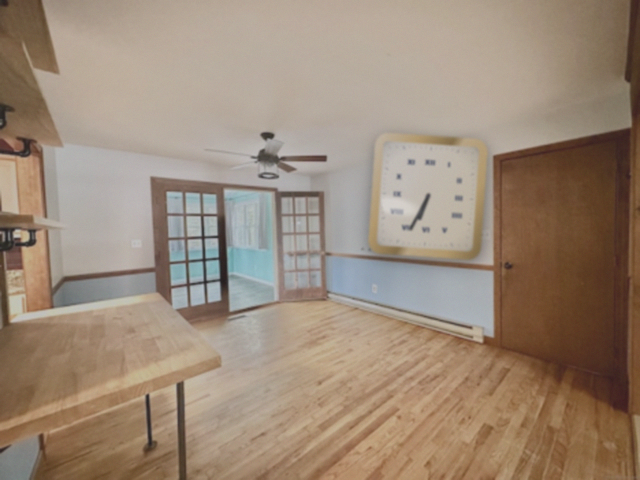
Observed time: 6:34
